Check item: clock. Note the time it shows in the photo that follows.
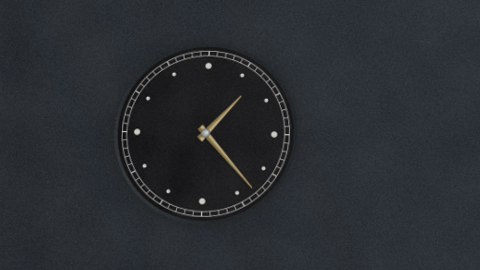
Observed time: 1:23
